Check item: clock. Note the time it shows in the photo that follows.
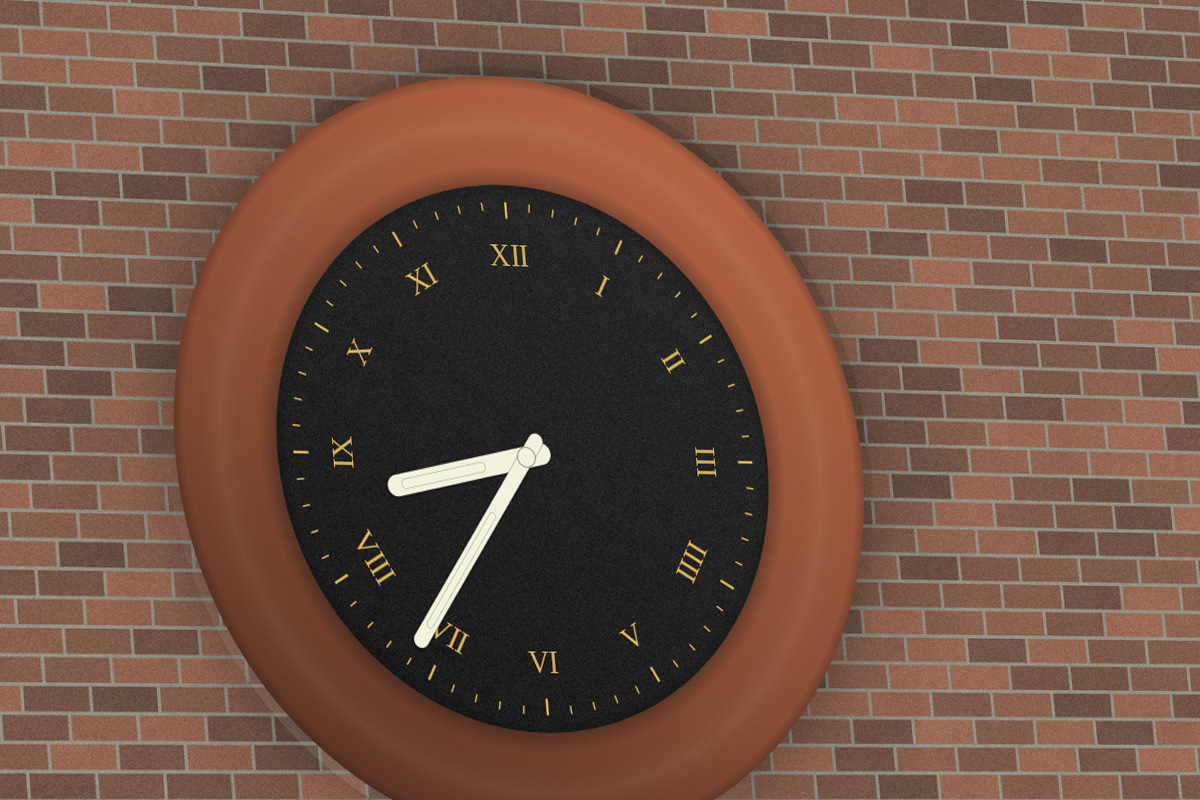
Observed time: 8:36
